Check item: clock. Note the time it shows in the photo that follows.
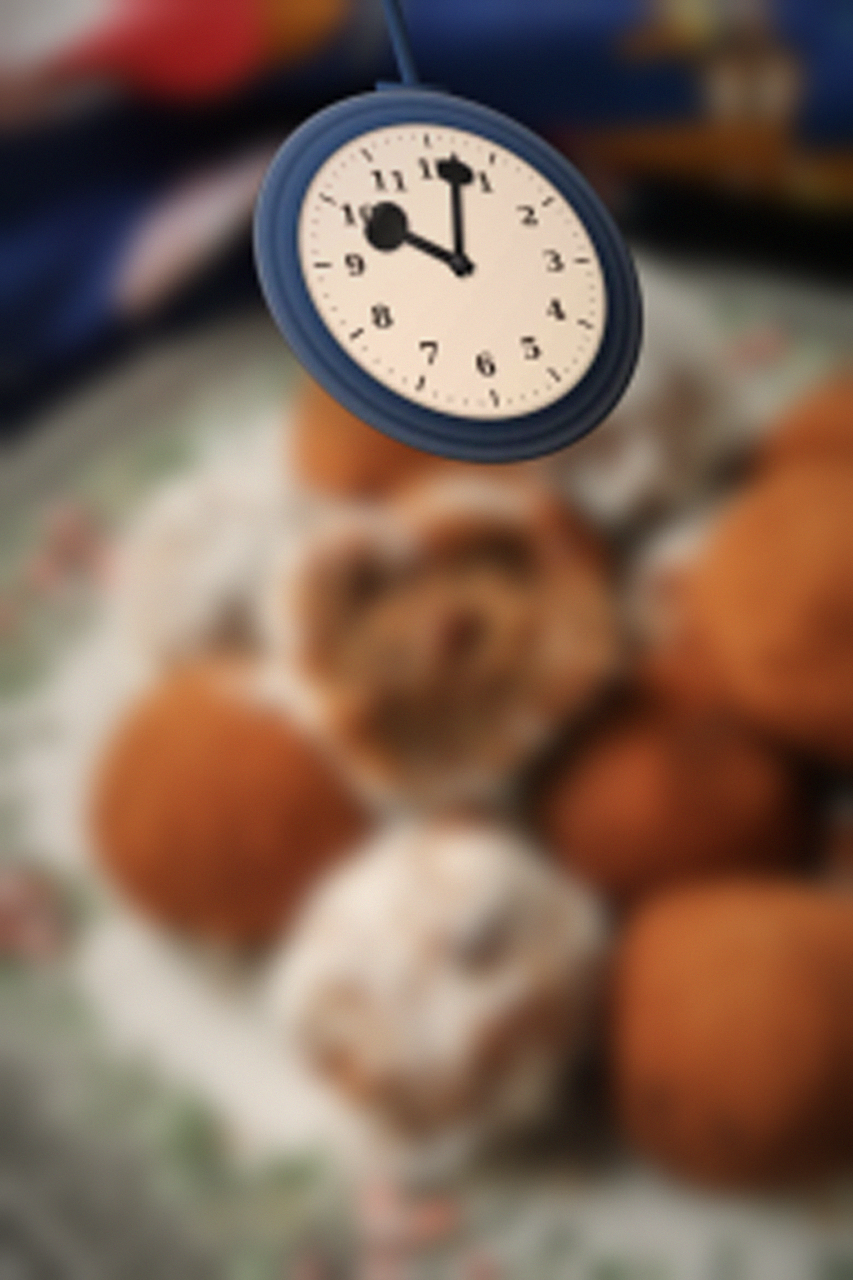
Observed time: 10:02
